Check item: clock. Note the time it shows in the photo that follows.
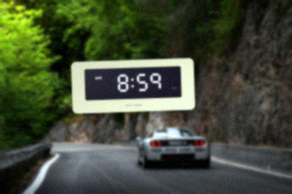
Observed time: 8:59
